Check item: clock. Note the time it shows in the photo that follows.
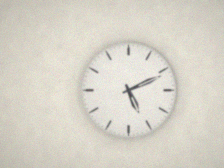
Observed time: 5:11
